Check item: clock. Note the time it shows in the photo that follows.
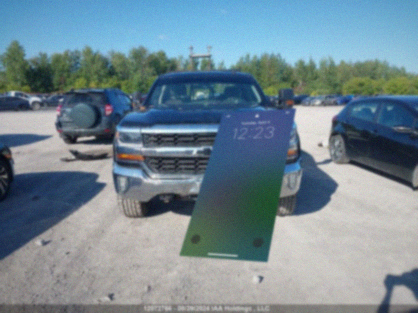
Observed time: 12:23
